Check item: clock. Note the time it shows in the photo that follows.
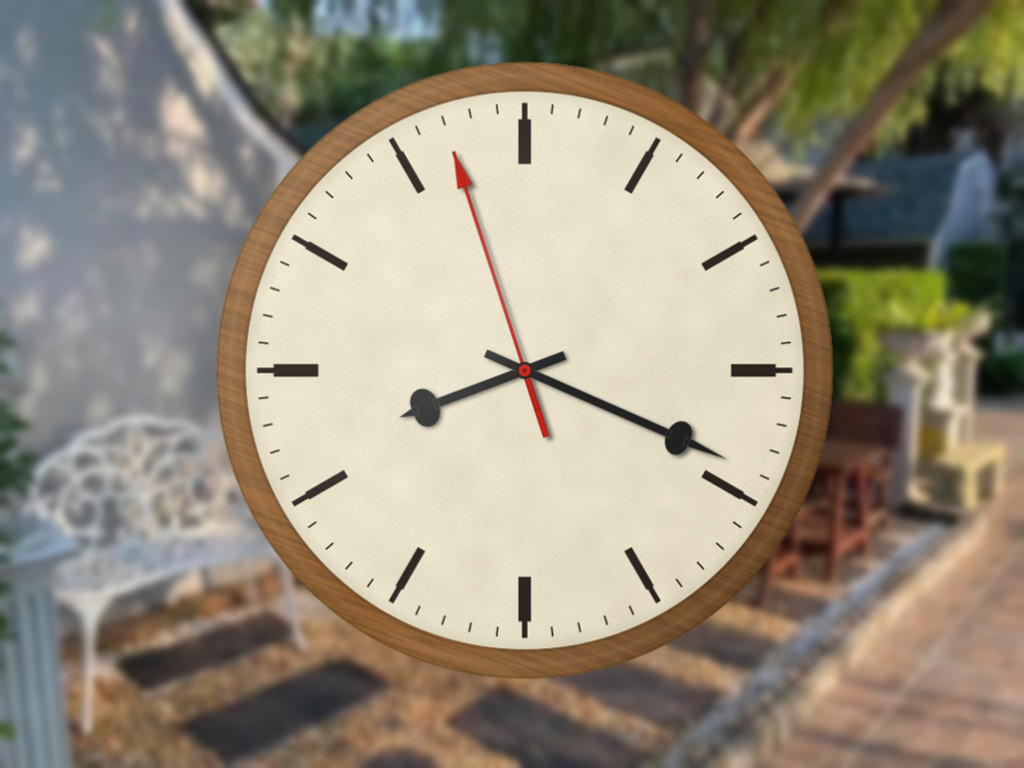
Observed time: 8:18:57
